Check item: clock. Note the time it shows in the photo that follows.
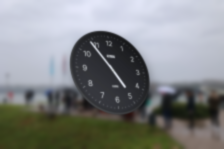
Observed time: 4:54
